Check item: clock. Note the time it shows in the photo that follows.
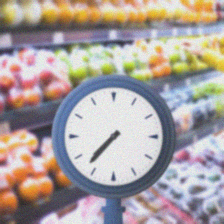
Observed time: 7:37
